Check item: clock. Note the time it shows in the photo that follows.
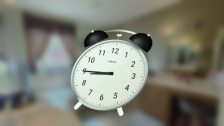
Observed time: 8:45
